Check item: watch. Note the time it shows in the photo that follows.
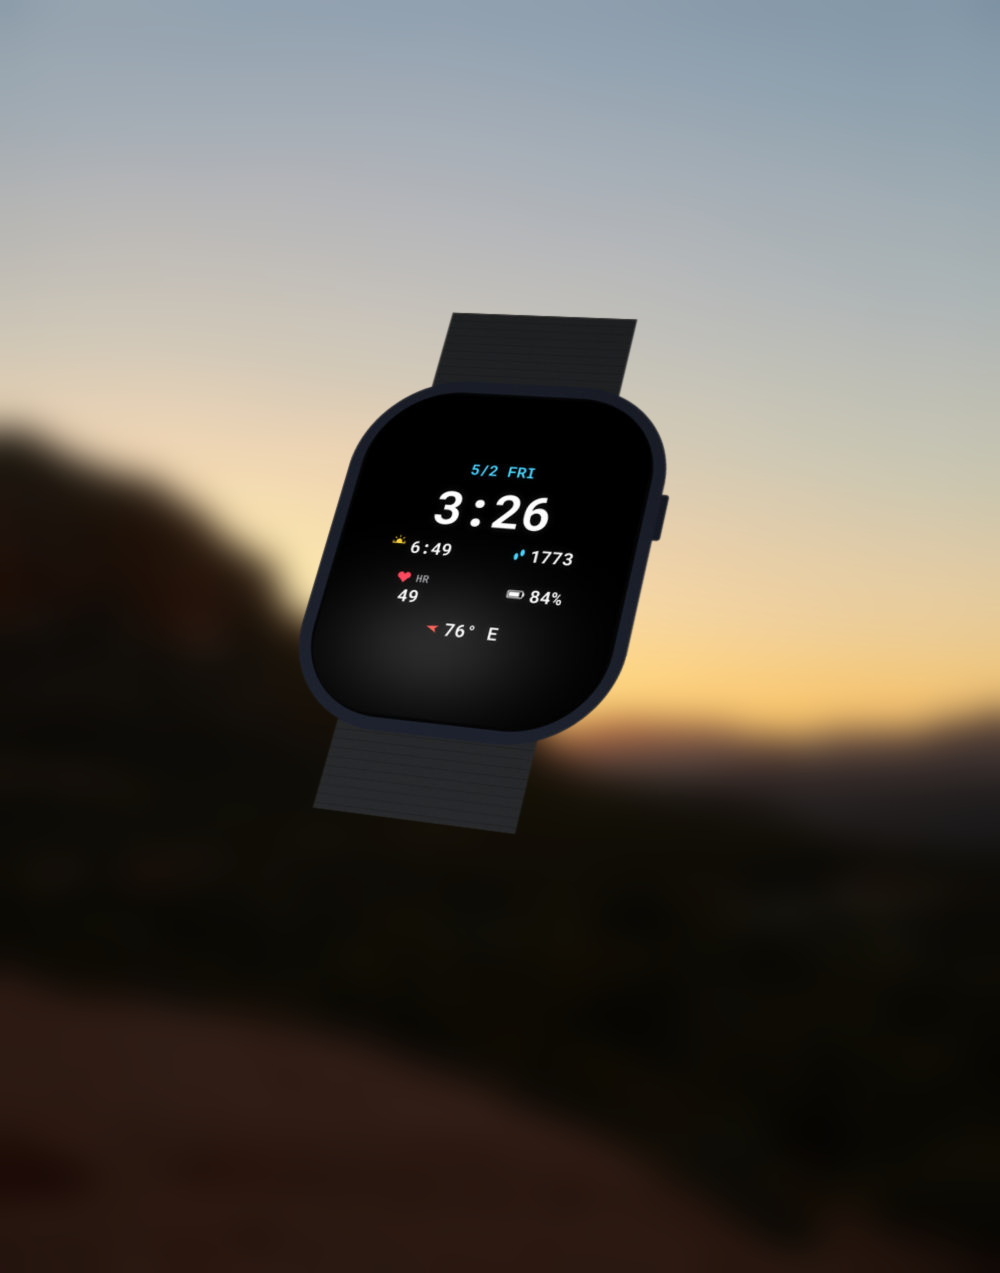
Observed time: 3:26
